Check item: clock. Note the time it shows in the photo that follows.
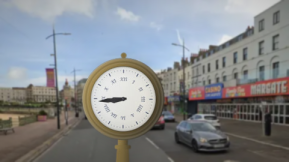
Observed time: 8:44
